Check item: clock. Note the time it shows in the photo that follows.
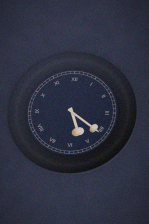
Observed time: 5:21
